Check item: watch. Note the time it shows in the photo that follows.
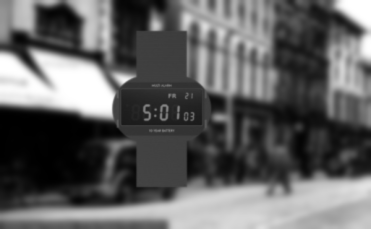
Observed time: 5:01
